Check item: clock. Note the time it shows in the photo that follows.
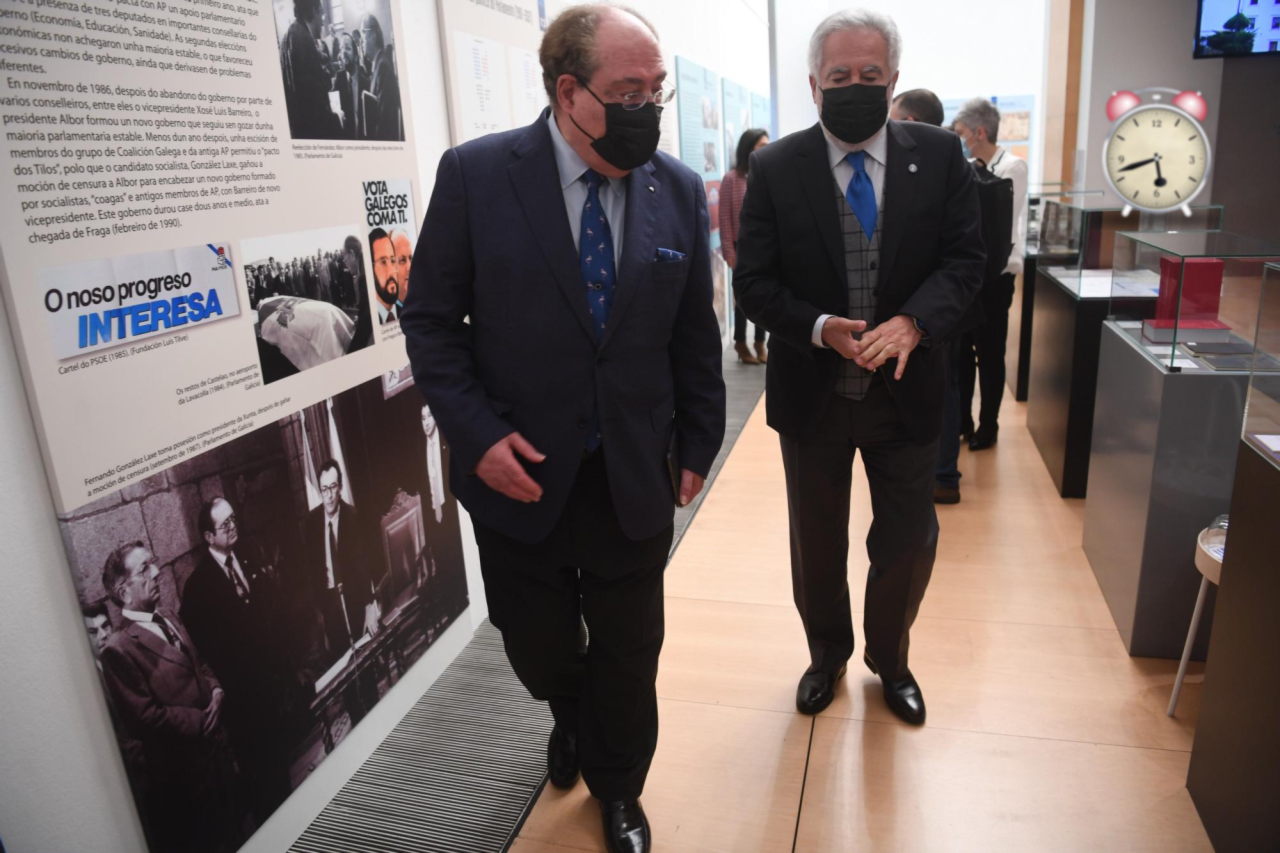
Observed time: 5:42
